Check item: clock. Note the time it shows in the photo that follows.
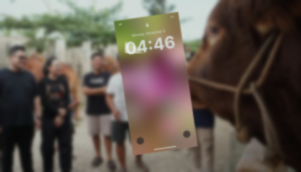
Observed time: 4:46
